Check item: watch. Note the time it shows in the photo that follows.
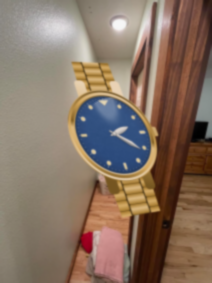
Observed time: 2:21
